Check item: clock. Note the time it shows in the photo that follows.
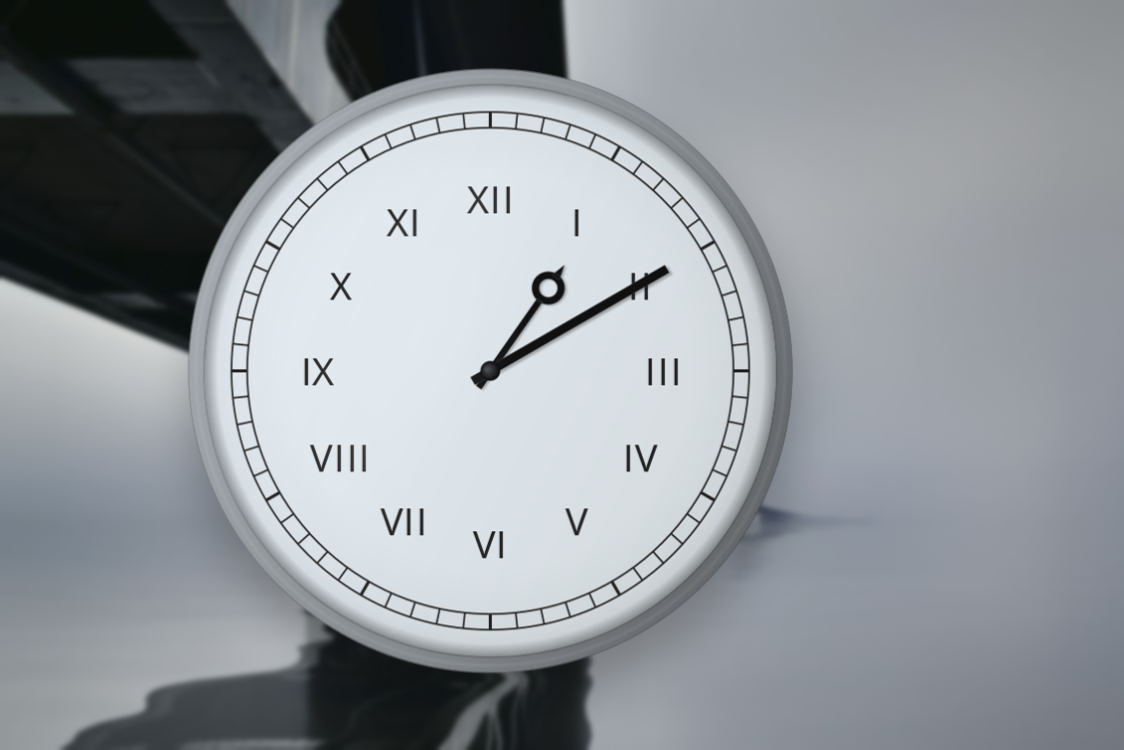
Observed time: 1:10
